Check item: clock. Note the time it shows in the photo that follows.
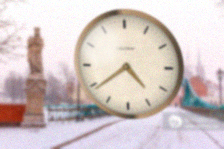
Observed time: 4:39
